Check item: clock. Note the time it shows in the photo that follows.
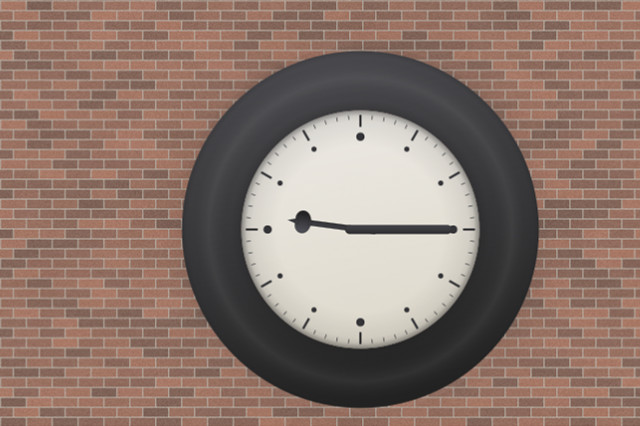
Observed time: 9:15
